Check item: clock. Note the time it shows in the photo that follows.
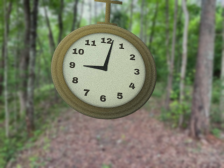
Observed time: 9:02
